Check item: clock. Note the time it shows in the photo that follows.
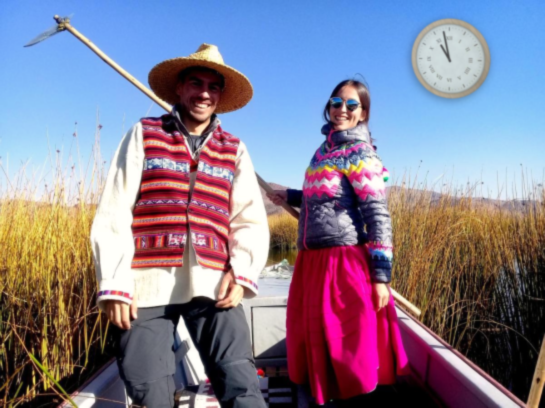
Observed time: 10:58
